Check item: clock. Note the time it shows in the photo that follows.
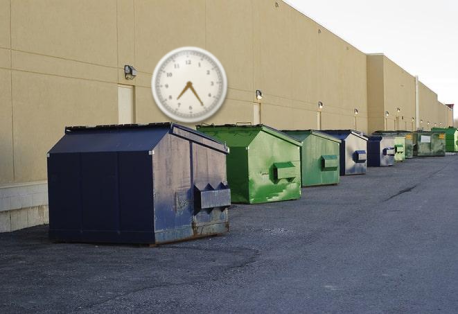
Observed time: 7:25
